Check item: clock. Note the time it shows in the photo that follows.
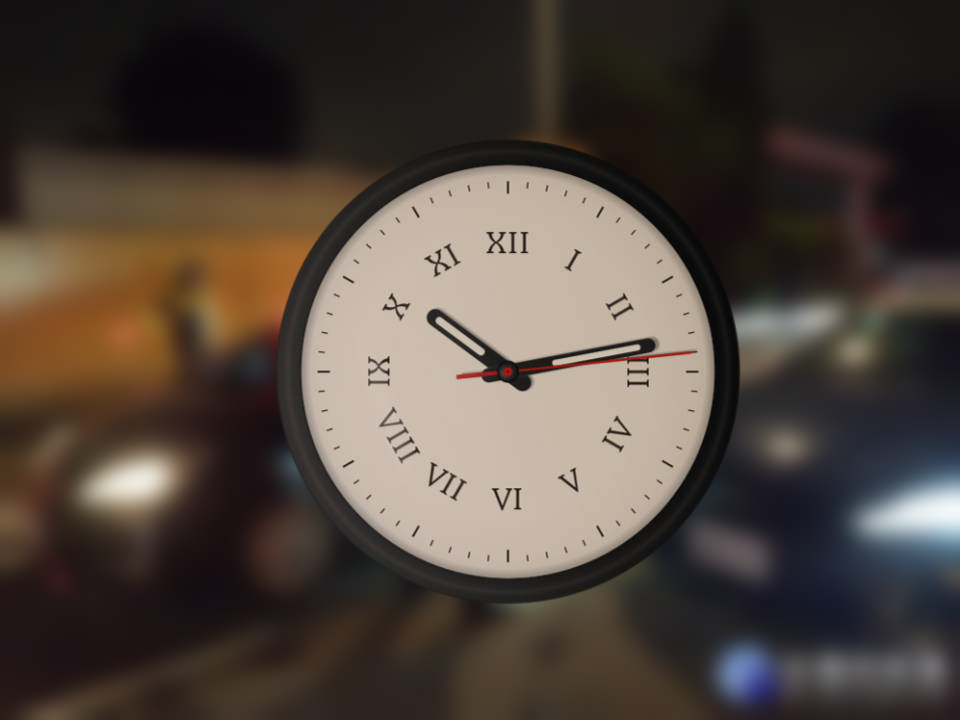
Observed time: 10:13:14
